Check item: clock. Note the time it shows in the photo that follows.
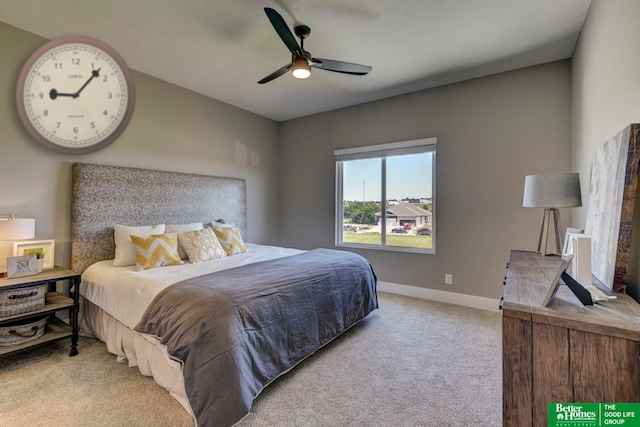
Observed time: 9:07
